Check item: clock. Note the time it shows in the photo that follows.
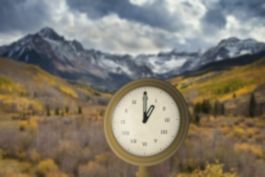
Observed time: 1:00
